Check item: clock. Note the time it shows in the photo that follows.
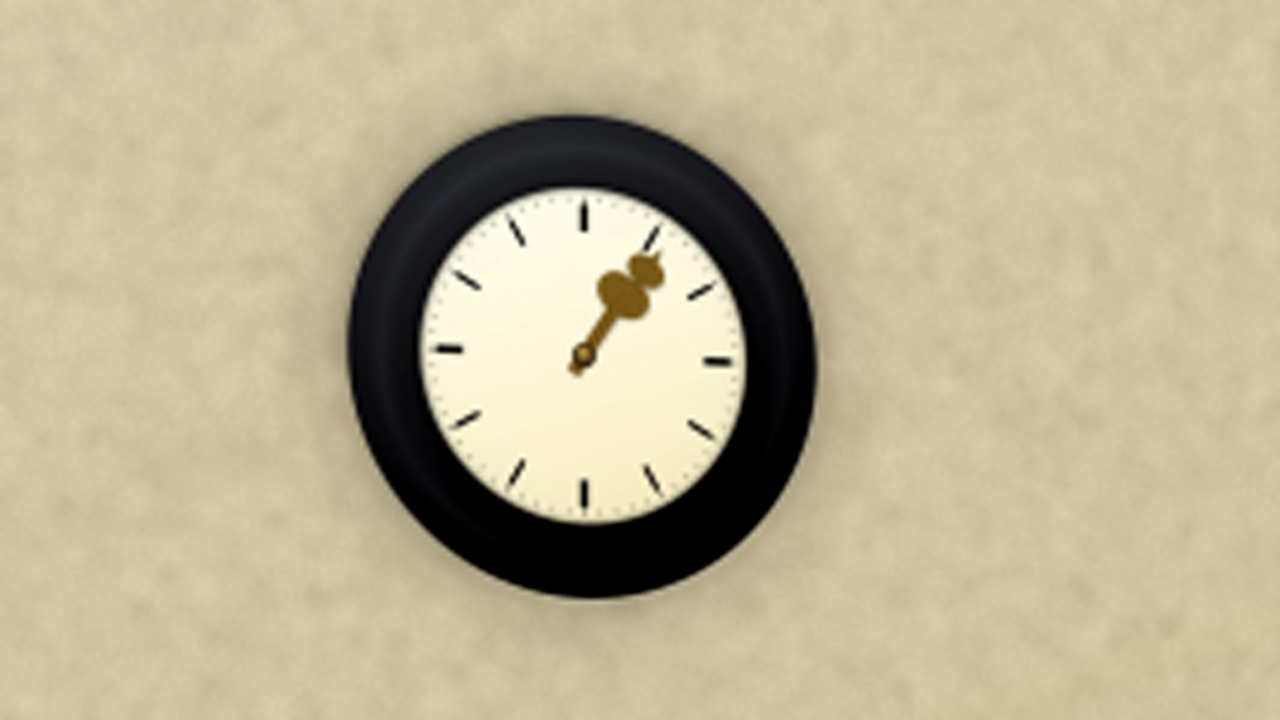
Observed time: 1:06
